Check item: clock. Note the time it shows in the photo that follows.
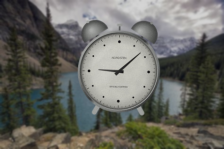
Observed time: 9:08
